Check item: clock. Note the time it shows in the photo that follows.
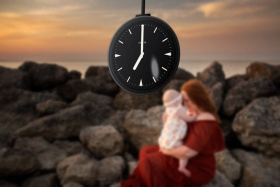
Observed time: 7:00
